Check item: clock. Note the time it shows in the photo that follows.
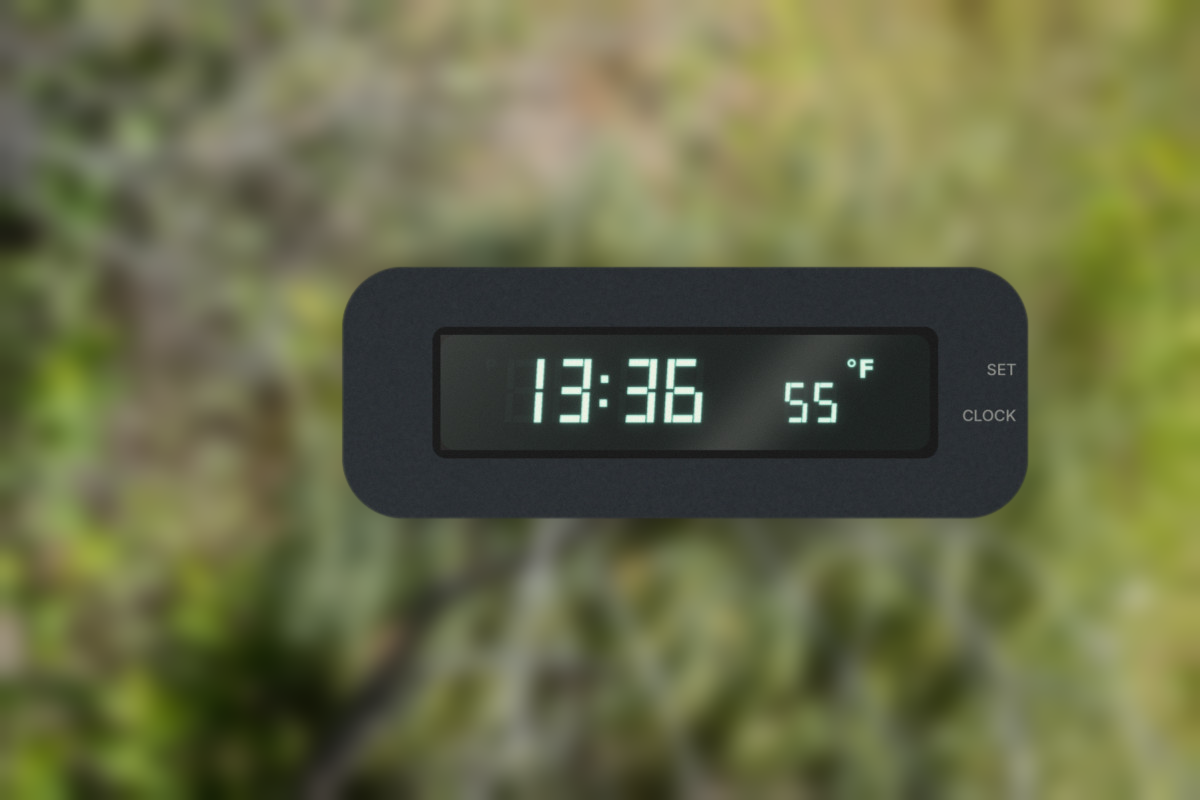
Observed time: 13:36
